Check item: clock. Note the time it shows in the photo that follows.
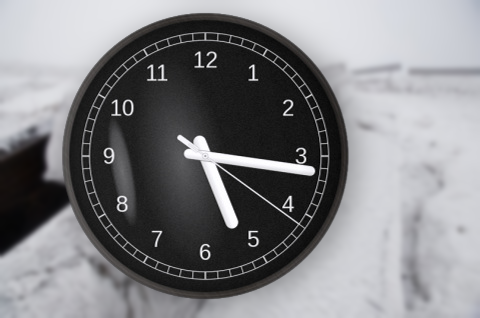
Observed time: 5:16:21
